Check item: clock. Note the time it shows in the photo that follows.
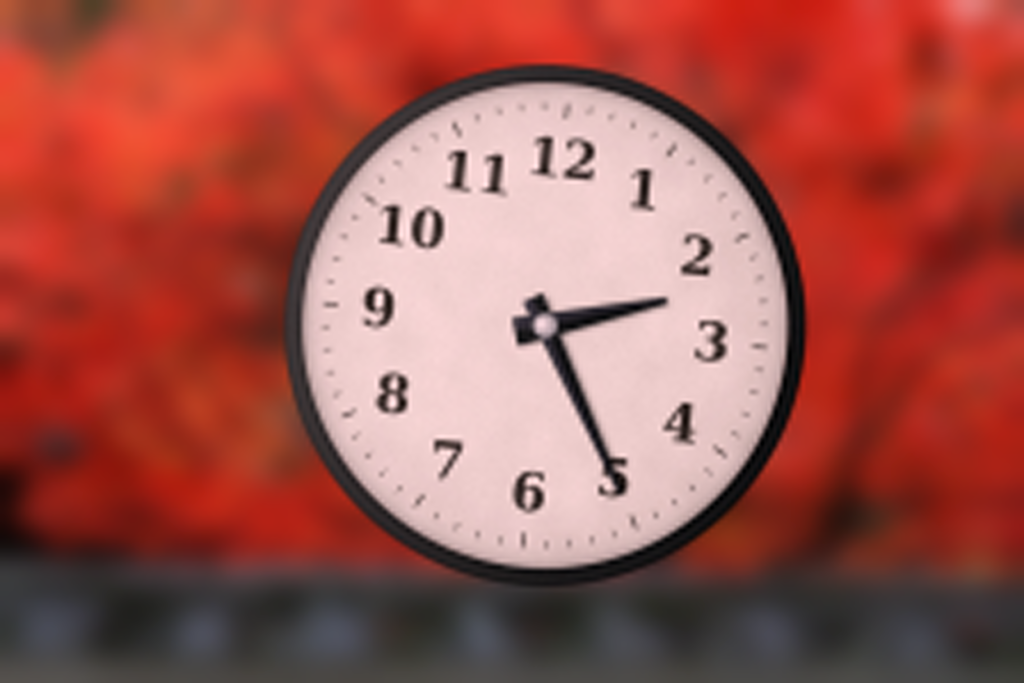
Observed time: 2:25
